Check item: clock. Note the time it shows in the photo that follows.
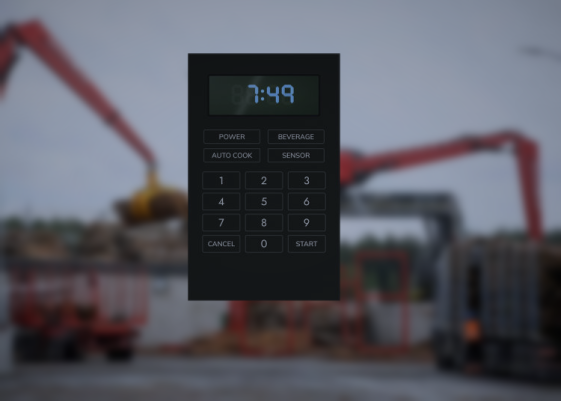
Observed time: 7:49
